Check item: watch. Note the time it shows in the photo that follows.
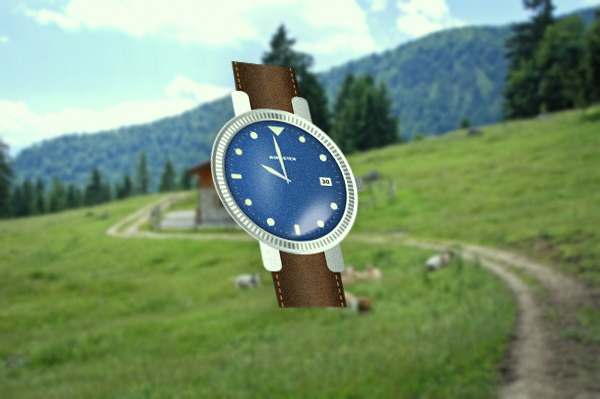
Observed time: 9:59
